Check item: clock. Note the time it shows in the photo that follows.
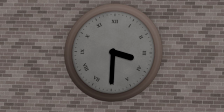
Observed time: 3:30
